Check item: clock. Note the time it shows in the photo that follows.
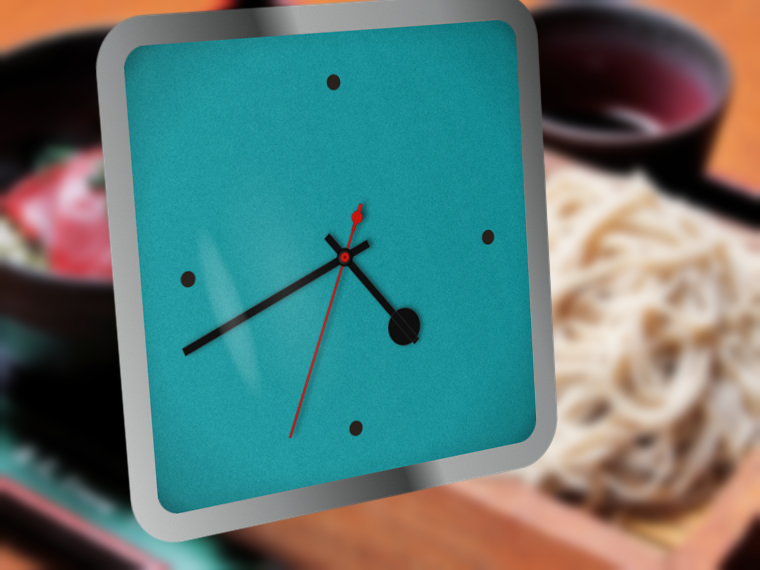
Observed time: 4:41:34
